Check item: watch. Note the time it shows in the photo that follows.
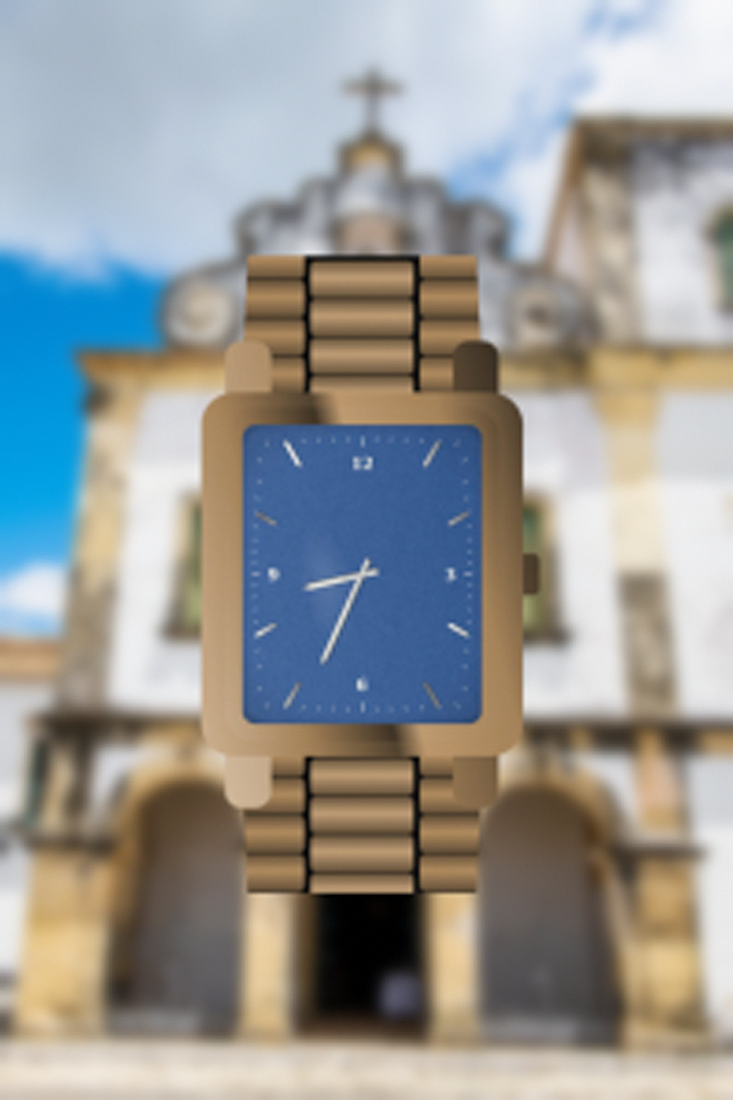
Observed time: 8:34
